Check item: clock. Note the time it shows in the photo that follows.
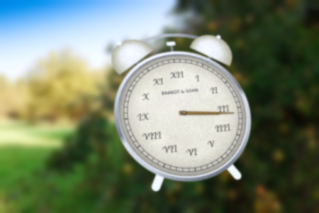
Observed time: 3:16
